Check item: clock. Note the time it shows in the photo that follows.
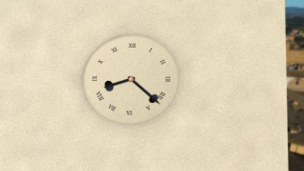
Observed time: 8:22
